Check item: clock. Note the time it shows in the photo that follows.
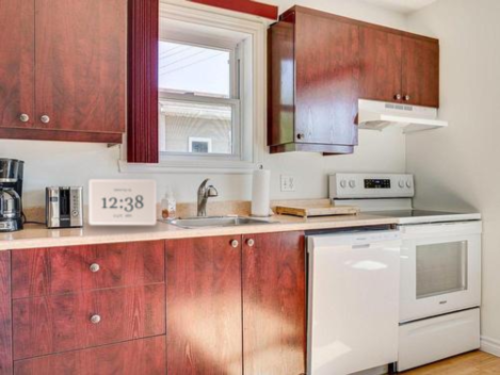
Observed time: 12:38
